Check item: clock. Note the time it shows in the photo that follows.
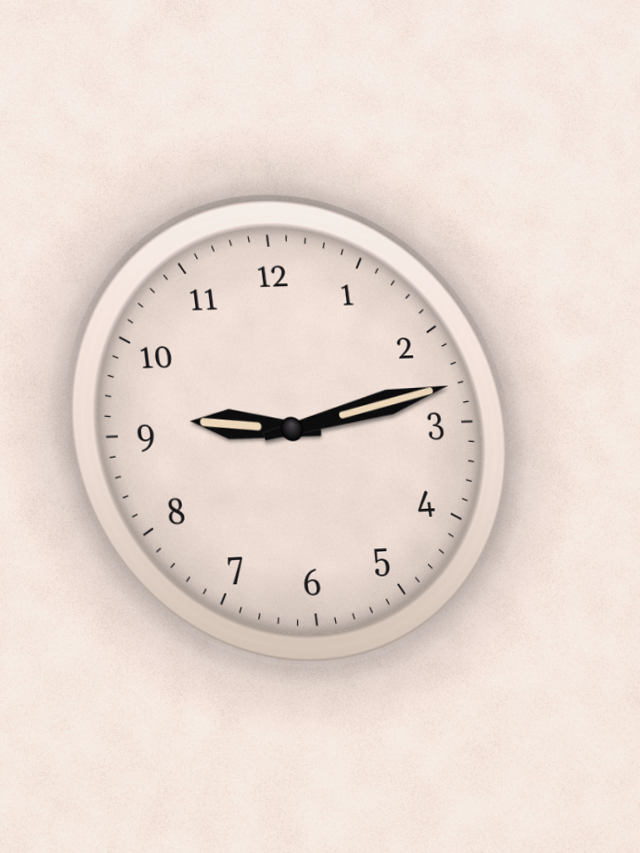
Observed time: 9:13
